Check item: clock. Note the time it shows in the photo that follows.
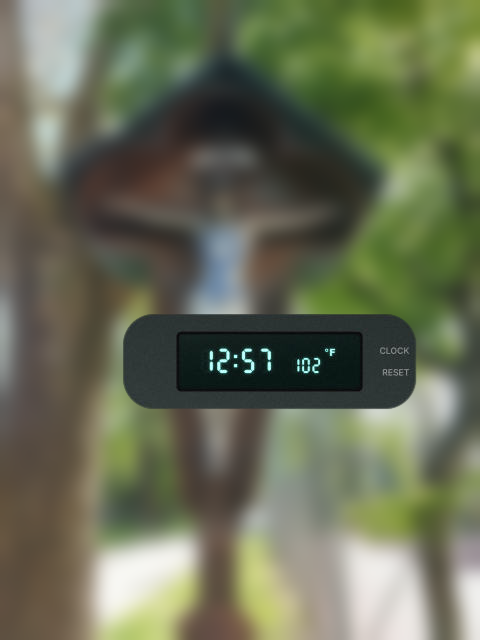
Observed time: 12:57
